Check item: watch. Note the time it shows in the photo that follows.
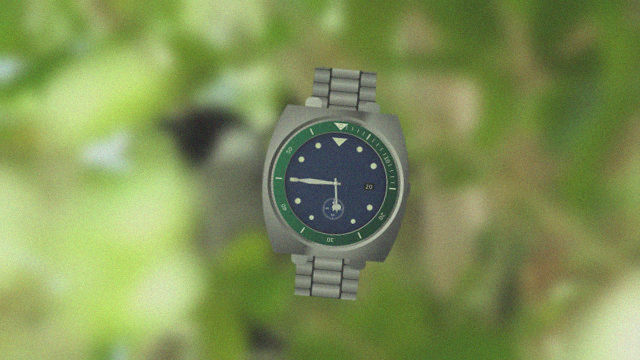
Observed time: 5:45
